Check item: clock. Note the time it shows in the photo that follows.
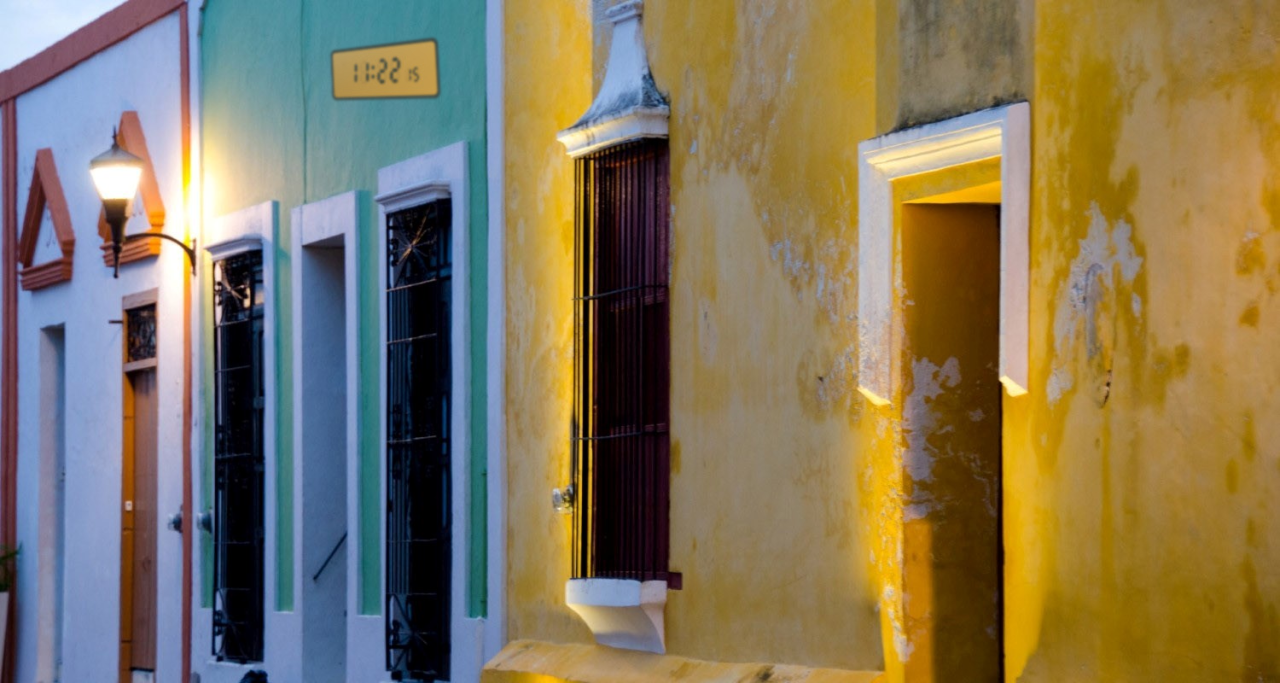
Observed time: 11:22:15
